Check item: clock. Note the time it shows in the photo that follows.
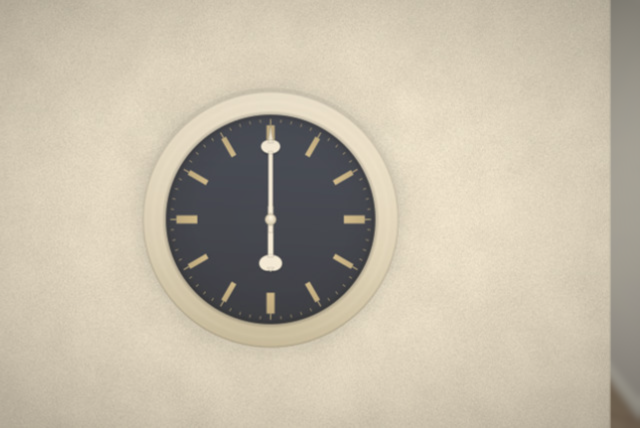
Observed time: 6:00
